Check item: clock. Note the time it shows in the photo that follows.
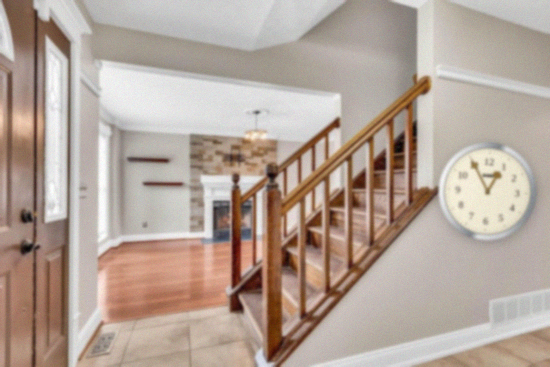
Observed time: 12:55
